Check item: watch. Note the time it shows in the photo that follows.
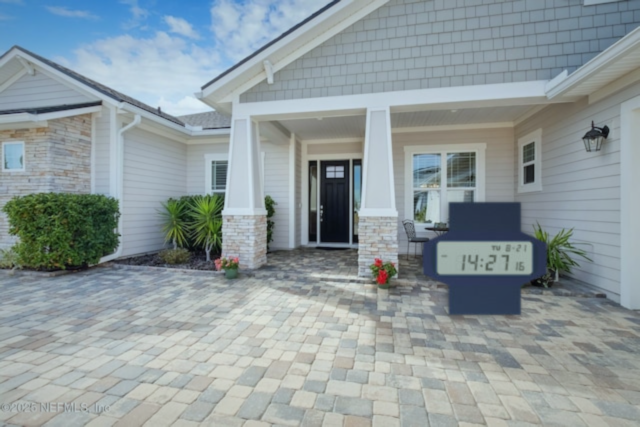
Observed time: 14:27
